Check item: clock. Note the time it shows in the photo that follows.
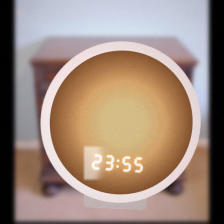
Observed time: 23:55
